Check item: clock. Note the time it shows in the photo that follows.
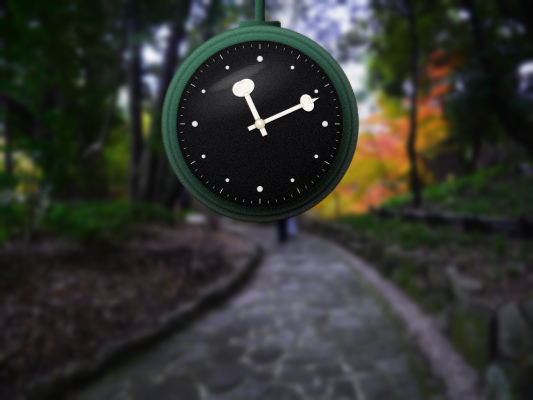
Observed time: 11:11
